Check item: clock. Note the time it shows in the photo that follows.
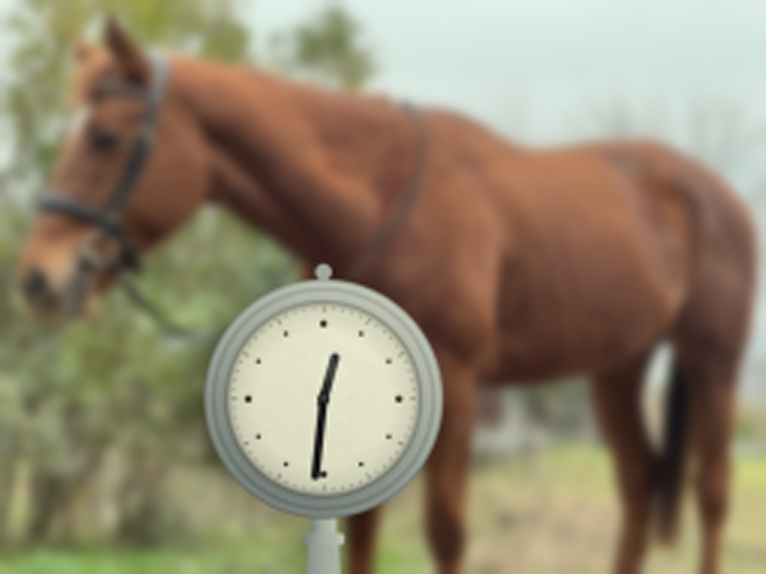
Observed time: 12:31
